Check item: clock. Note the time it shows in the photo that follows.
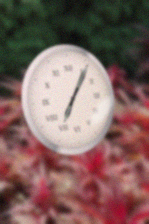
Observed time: 7:06
